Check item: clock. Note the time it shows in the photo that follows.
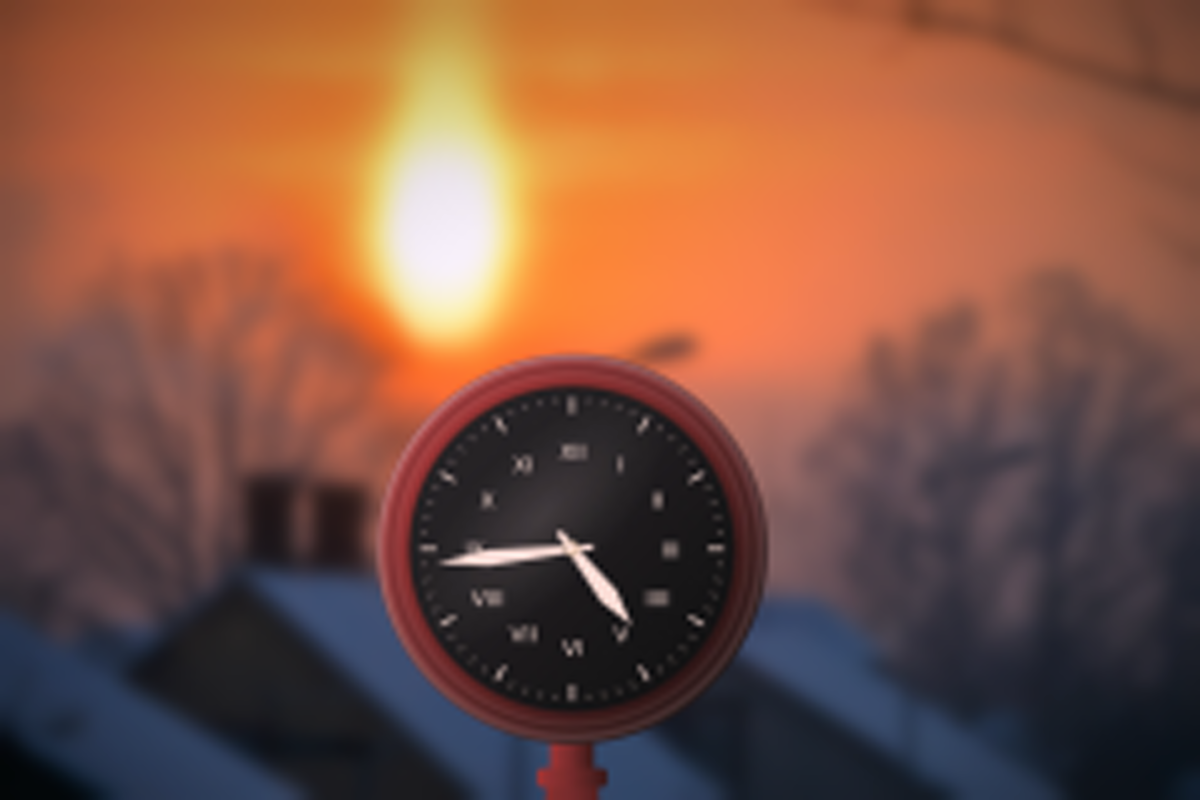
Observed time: 4:44
